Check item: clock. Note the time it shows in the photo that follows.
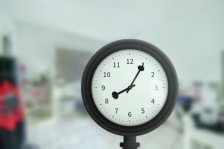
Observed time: 8:05
